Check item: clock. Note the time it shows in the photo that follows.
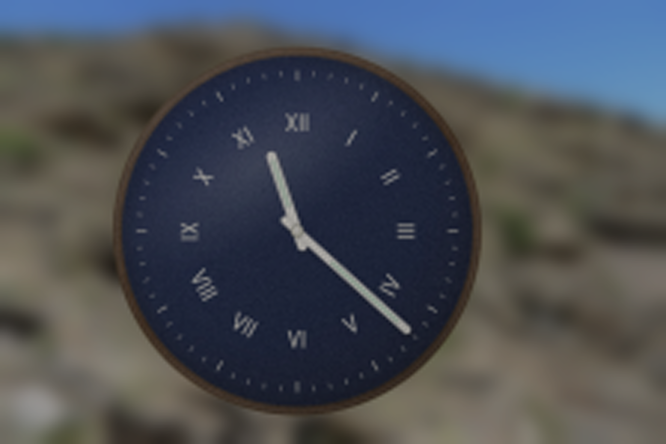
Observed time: 11:22
